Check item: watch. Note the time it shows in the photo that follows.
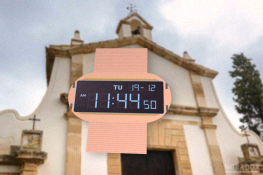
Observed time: 11:44:50
